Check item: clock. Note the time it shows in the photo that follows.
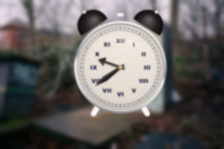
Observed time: 9:39
